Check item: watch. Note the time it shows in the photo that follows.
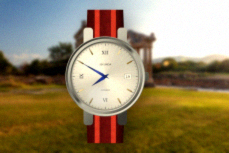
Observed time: 7:50
